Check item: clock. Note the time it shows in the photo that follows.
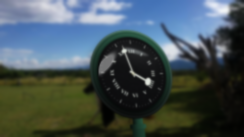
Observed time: 3:57
